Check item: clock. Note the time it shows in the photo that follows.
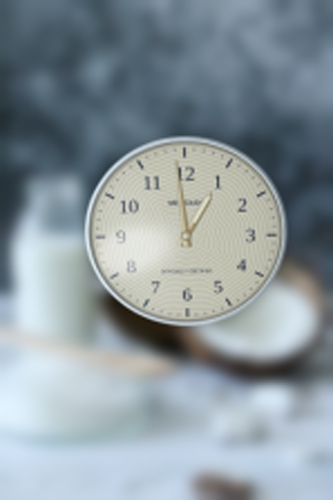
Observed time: 12:59
